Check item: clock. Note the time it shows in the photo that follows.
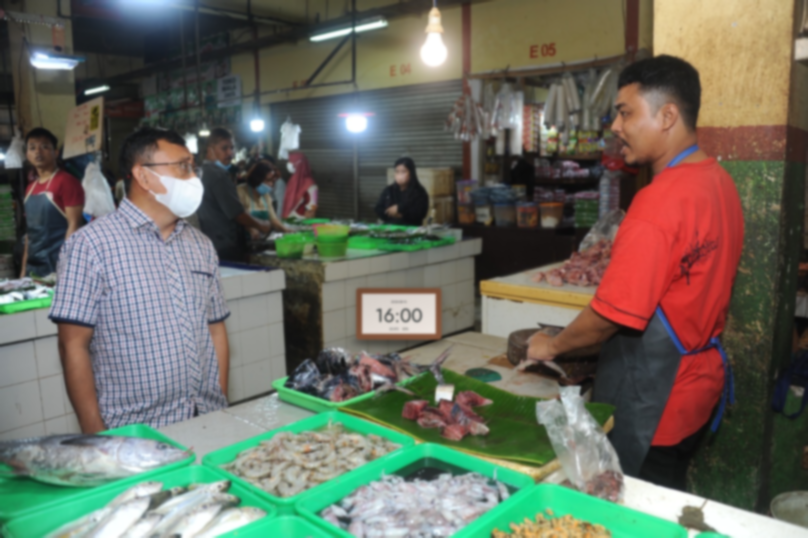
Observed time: 16:00
